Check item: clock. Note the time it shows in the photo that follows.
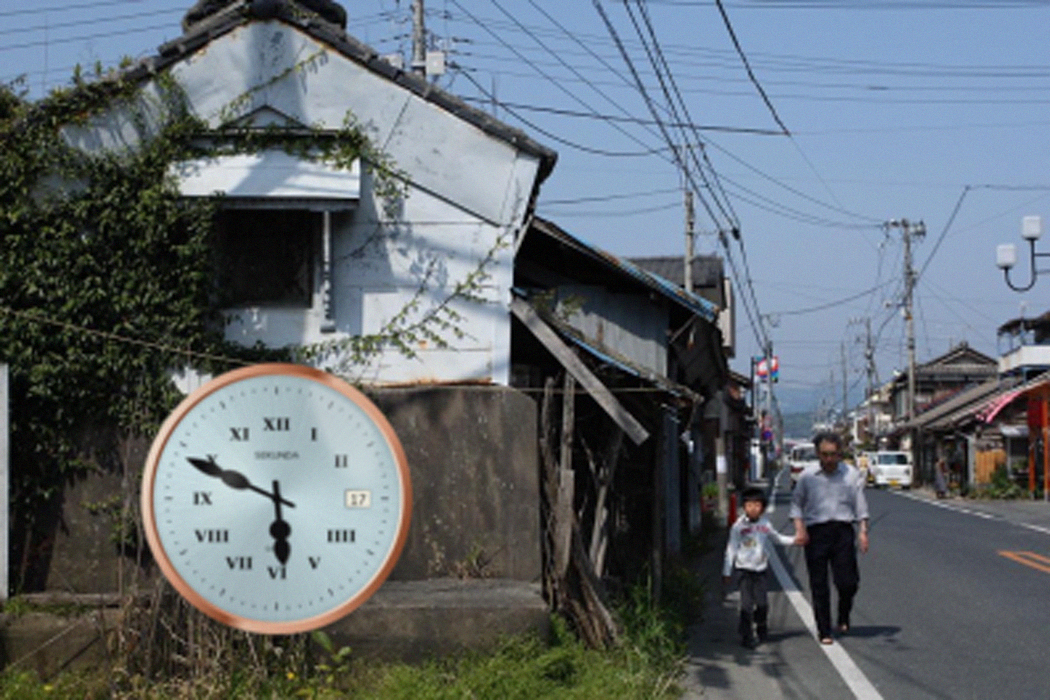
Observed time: 5:49
